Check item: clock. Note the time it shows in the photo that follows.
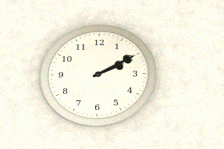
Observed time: 2:10
